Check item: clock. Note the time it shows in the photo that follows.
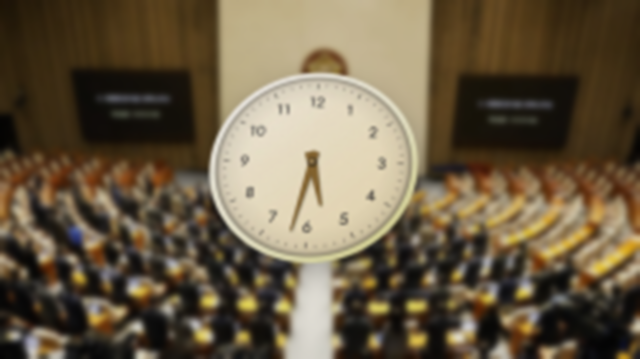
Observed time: 5:32
